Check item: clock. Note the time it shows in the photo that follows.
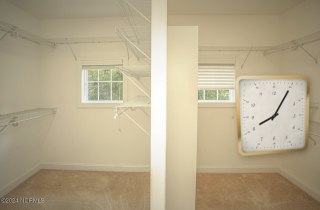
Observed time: 8:05
